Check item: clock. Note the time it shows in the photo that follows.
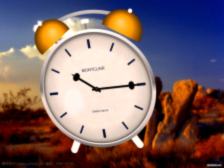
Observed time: 10:15
